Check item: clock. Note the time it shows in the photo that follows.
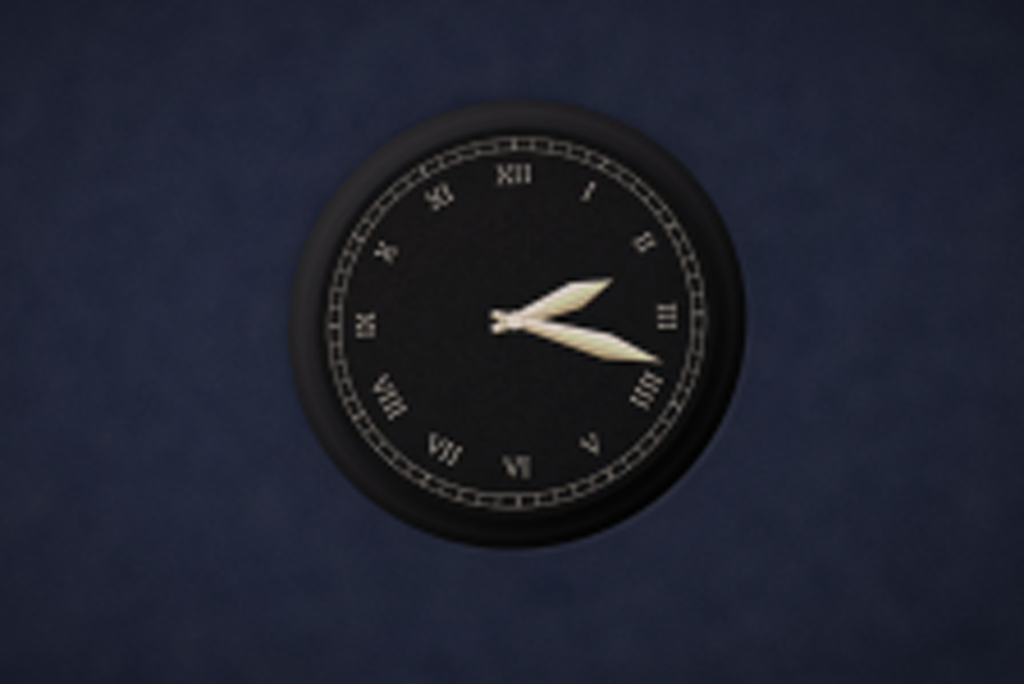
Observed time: 2:18
